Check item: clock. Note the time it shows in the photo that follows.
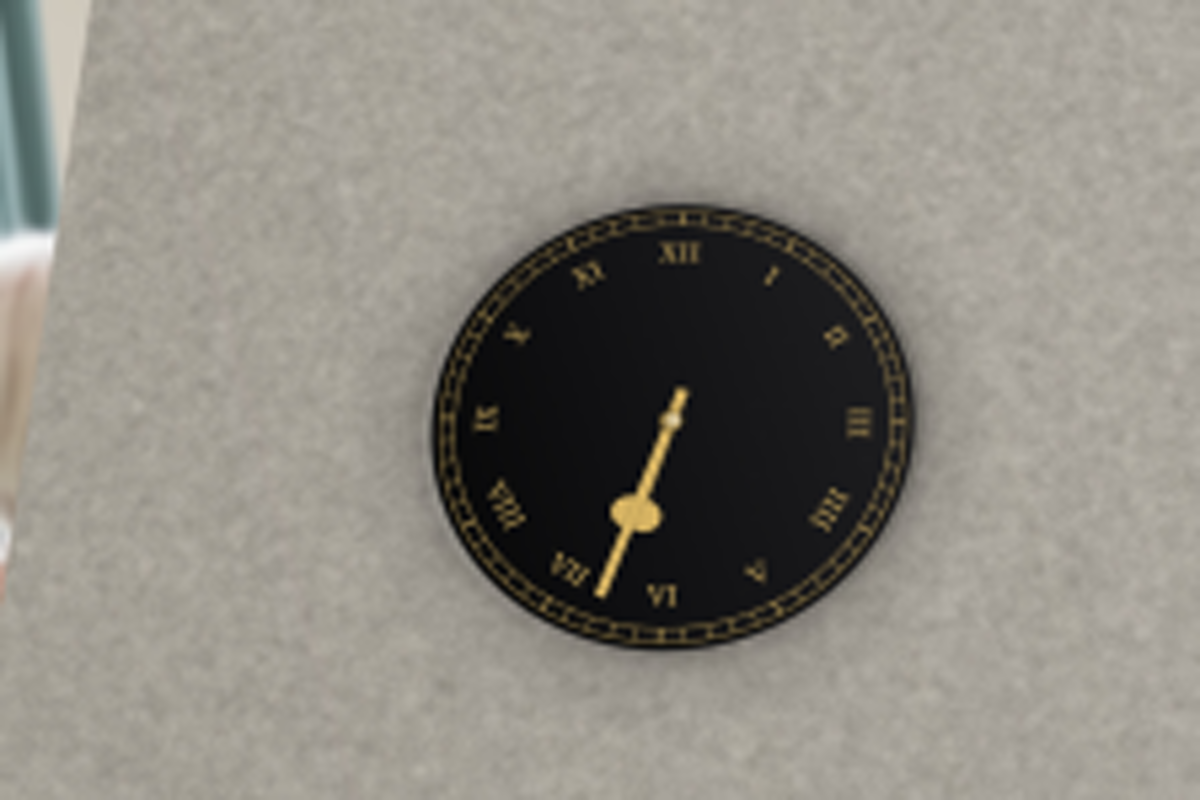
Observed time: 6:33
